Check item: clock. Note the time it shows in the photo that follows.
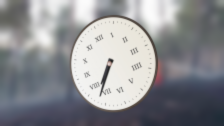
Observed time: 7:37
